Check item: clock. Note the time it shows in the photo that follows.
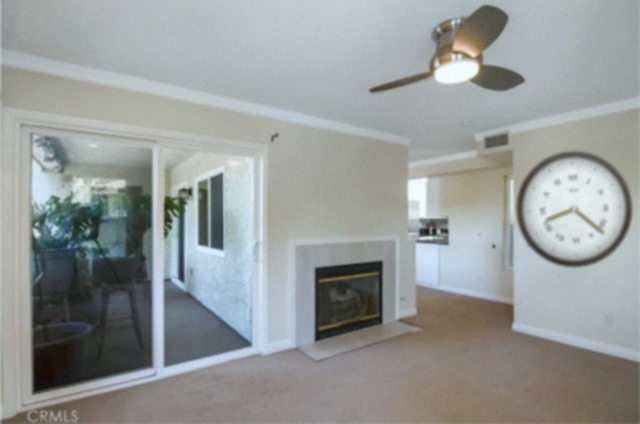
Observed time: 8:22
